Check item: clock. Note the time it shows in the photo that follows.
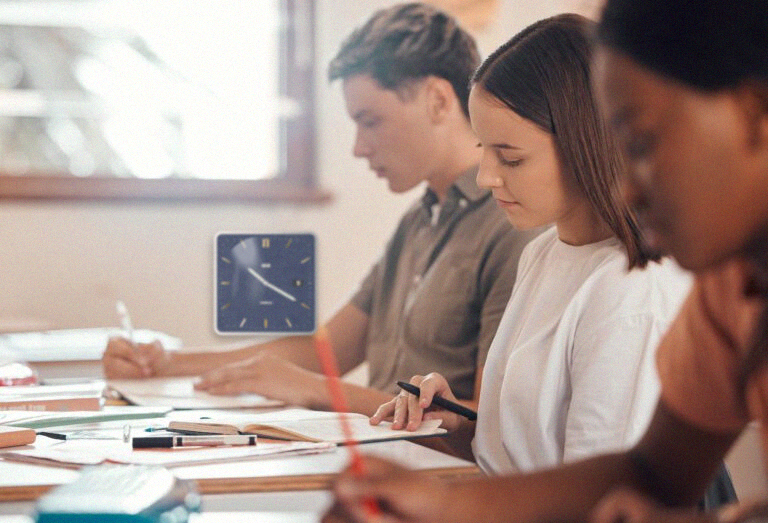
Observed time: 10:20
